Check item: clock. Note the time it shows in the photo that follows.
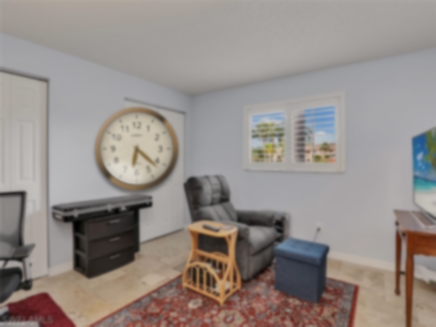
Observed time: 6:22
